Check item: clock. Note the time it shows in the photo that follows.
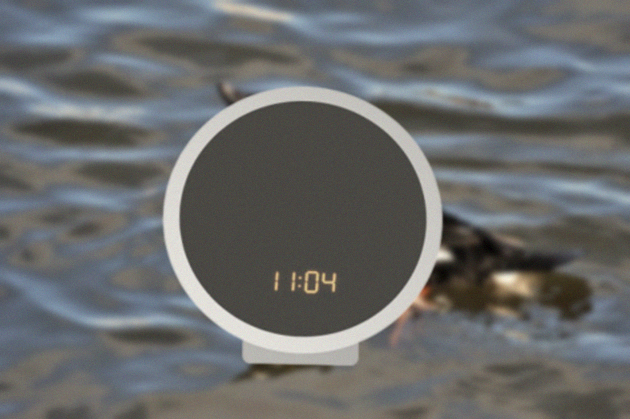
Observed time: 11:04
